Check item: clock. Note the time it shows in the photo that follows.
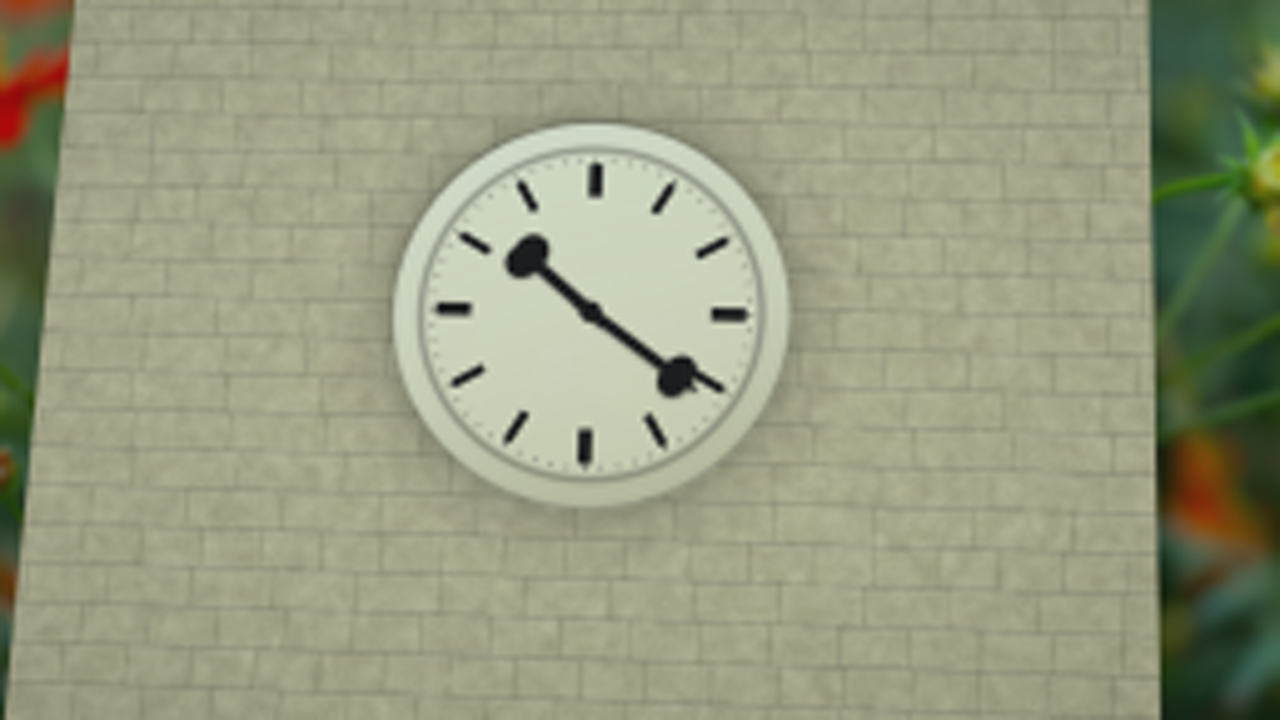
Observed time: 10:21
